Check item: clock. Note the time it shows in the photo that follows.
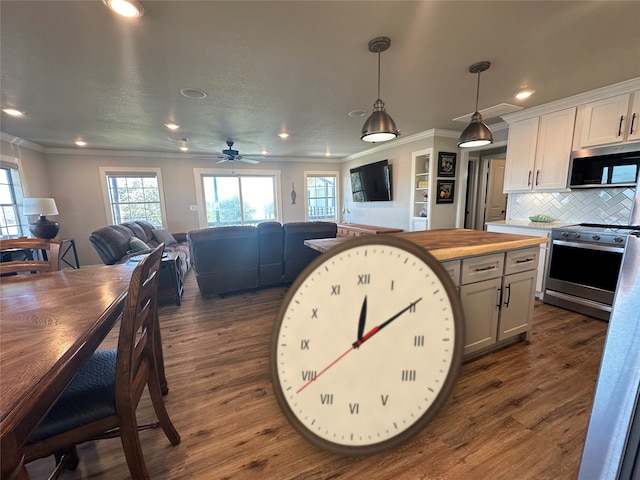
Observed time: 12:09:39
